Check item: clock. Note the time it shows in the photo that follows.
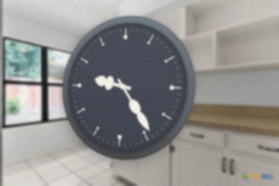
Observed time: 9:24
